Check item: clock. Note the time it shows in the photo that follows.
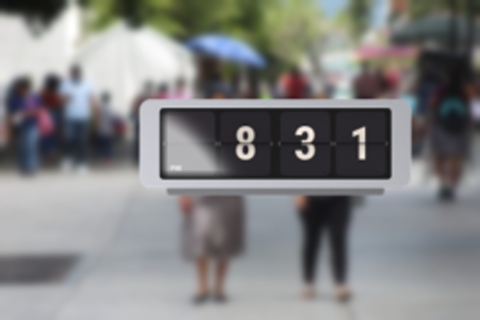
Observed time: 8:31
